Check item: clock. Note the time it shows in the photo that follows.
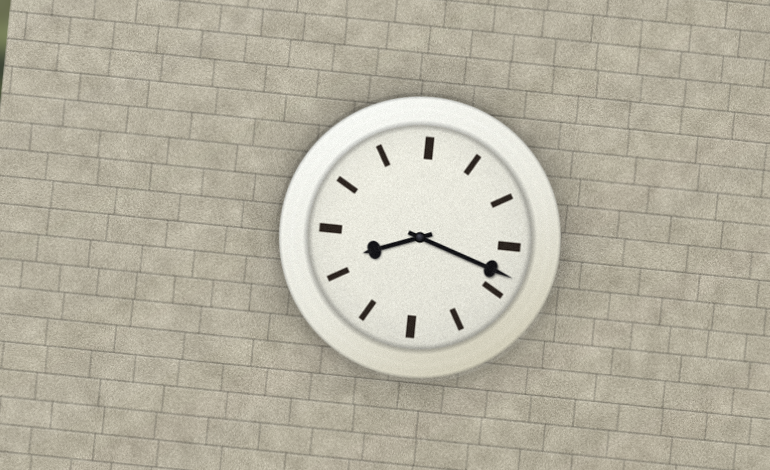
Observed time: 8:18
